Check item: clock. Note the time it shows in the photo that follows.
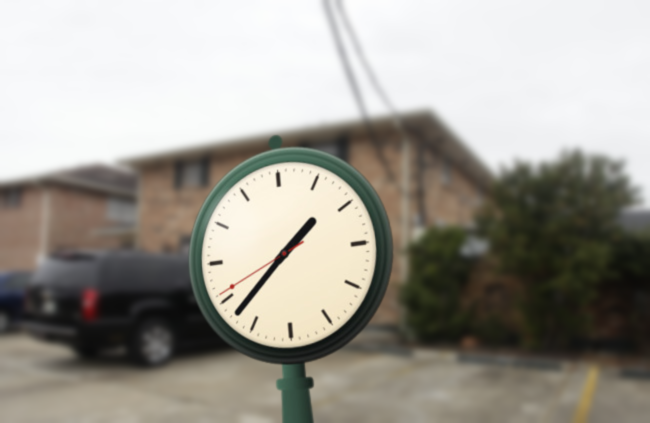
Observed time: 1:37:41
